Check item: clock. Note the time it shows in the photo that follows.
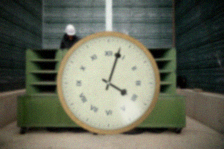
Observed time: 4:03
